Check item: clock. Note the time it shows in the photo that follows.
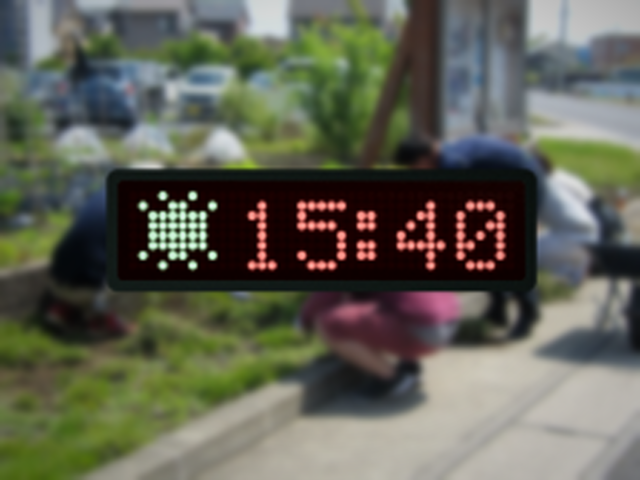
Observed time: 15:40
